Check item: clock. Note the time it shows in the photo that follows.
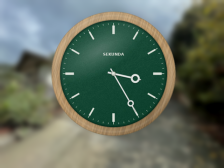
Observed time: 3:25
